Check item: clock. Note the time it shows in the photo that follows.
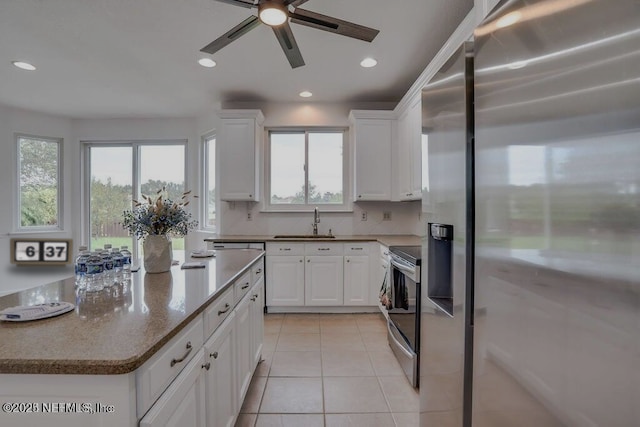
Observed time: 6:37
